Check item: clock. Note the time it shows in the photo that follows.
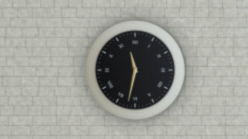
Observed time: 11:32
